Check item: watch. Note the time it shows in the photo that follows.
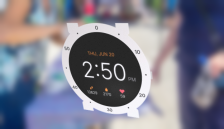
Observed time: 2:50
